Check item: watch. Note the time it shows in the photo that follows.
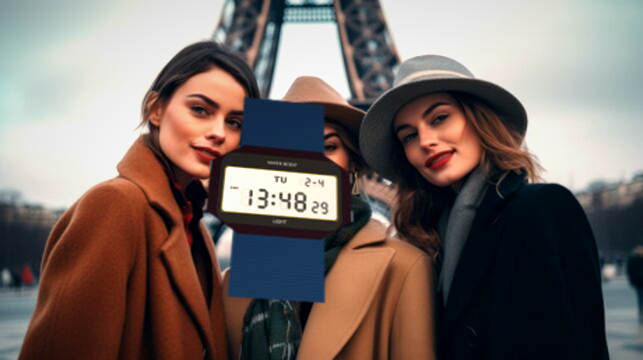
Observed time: 13:48:29
